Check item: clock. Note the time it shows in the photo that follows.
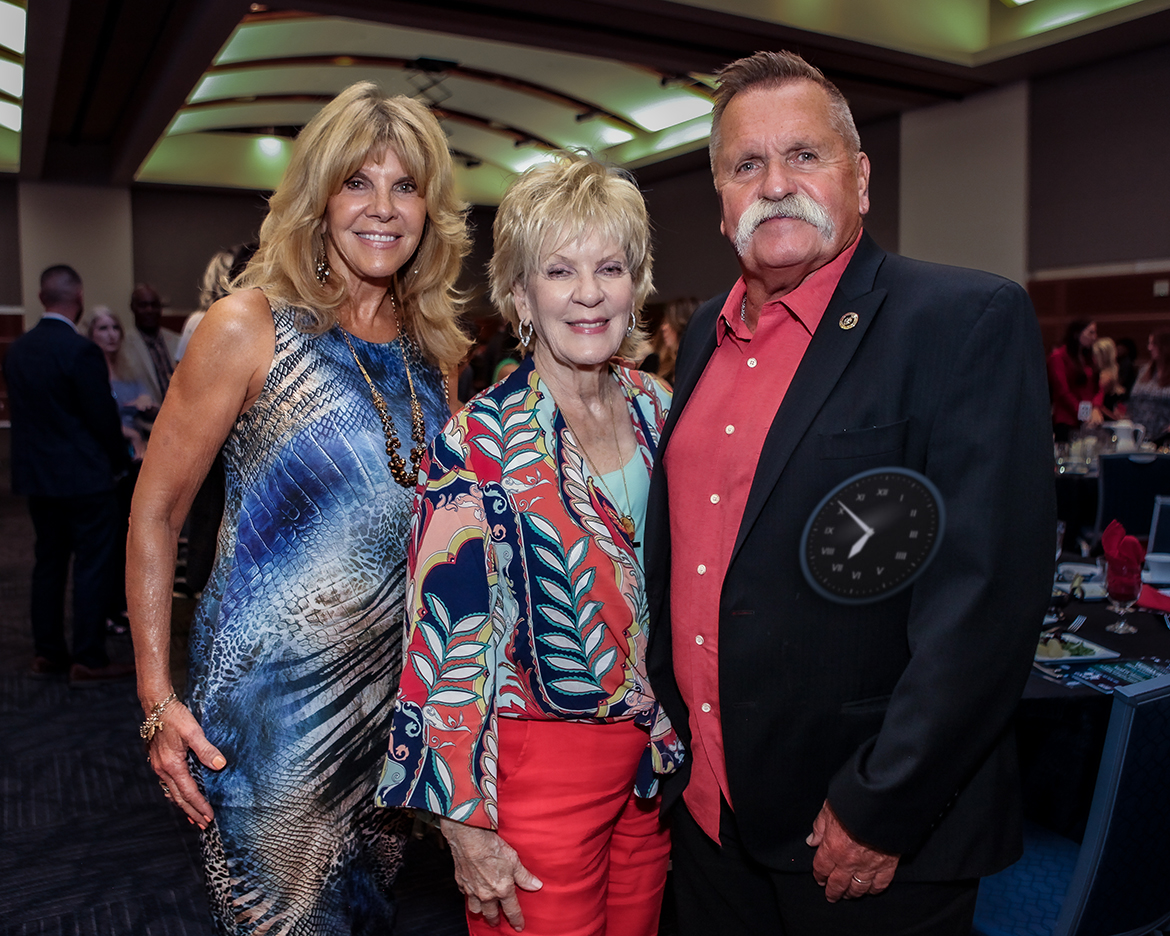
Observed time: 6:51
